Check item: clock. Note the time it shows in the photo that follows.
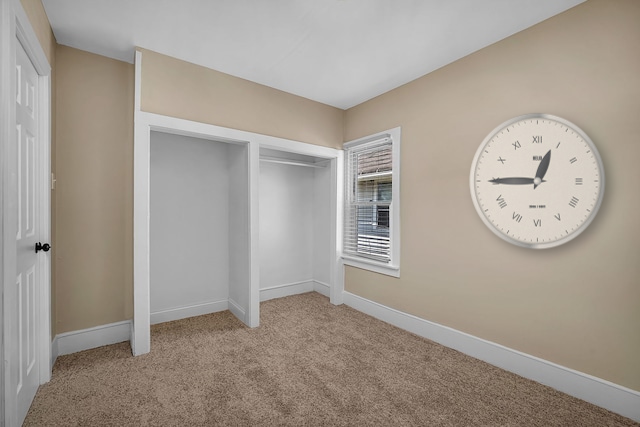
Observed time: 12:45
